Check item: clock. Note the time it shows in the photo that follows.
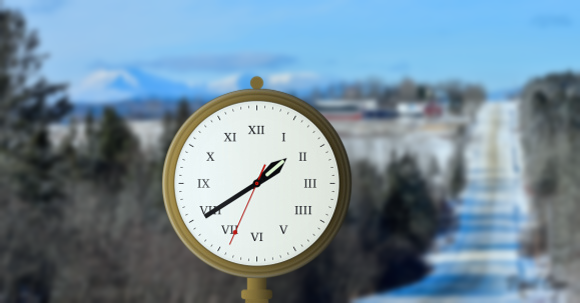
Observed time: 1:39:34
